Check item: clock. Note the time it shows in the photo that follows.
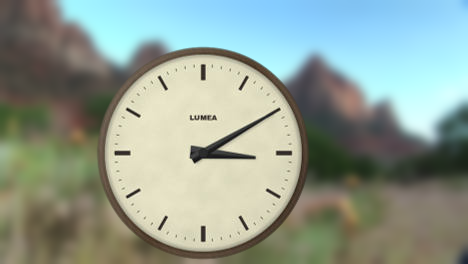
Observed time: 3:10
